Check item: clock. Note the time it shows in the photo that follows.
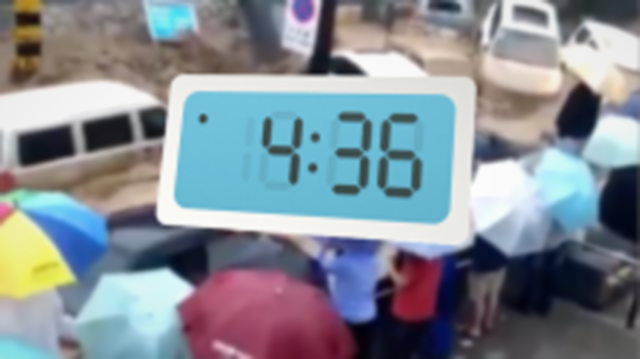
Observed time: 4:36
